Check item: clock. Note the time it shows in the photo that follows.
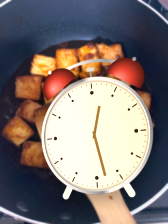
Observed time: 12:28
